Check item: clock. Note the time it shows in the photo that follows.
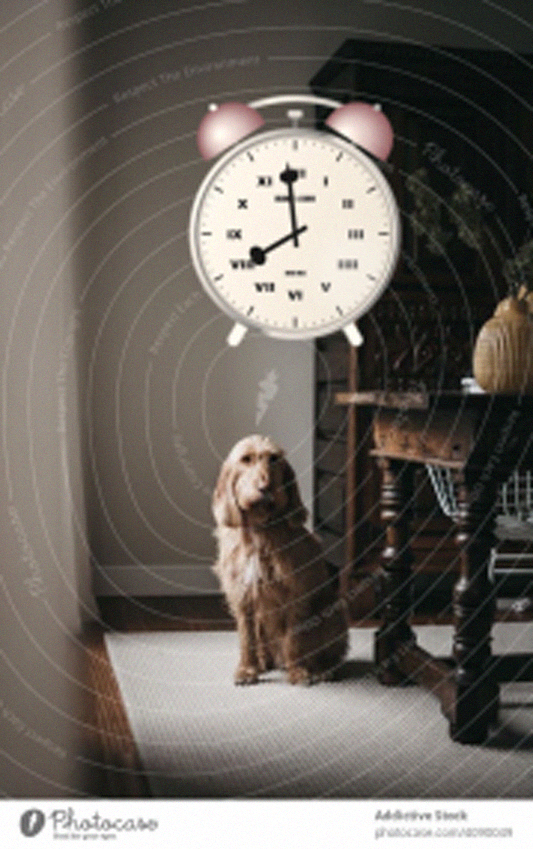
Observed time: 7:59
